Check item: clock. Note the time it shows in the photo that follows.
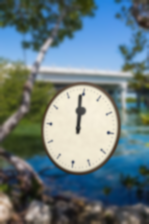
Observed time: 11:59
